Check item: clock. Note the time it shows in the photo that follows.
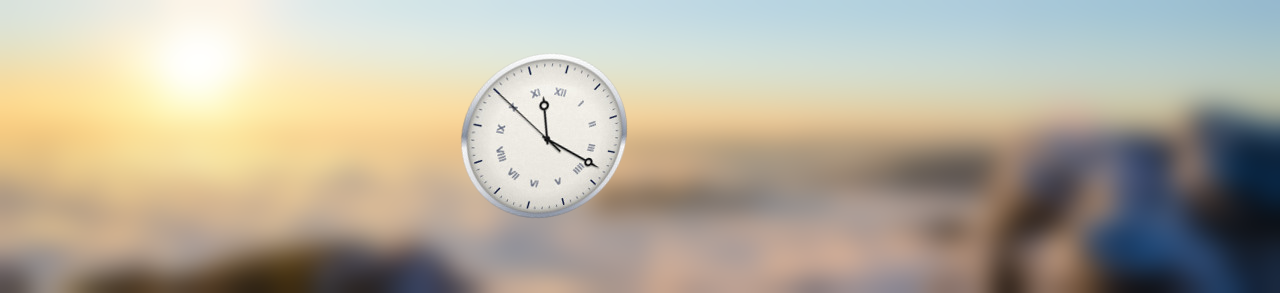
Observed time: 11:17:50
